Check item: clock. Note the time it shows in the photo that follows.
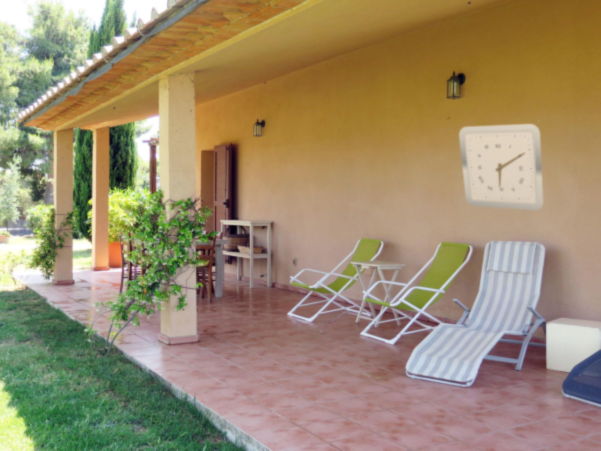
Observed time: 6:10
